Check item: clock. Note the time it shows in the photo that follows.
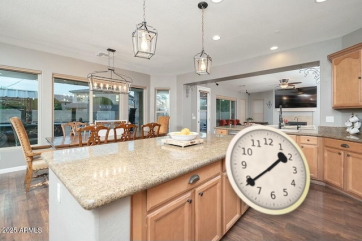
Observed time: 1:39
